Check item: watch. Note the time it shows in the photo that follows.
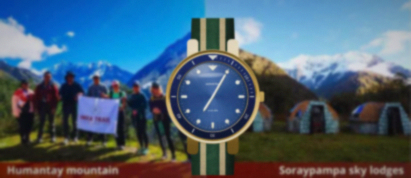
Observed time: 7:05
